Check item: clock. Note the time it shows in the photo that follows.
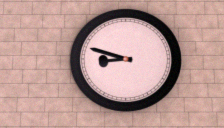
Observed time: 8:48
